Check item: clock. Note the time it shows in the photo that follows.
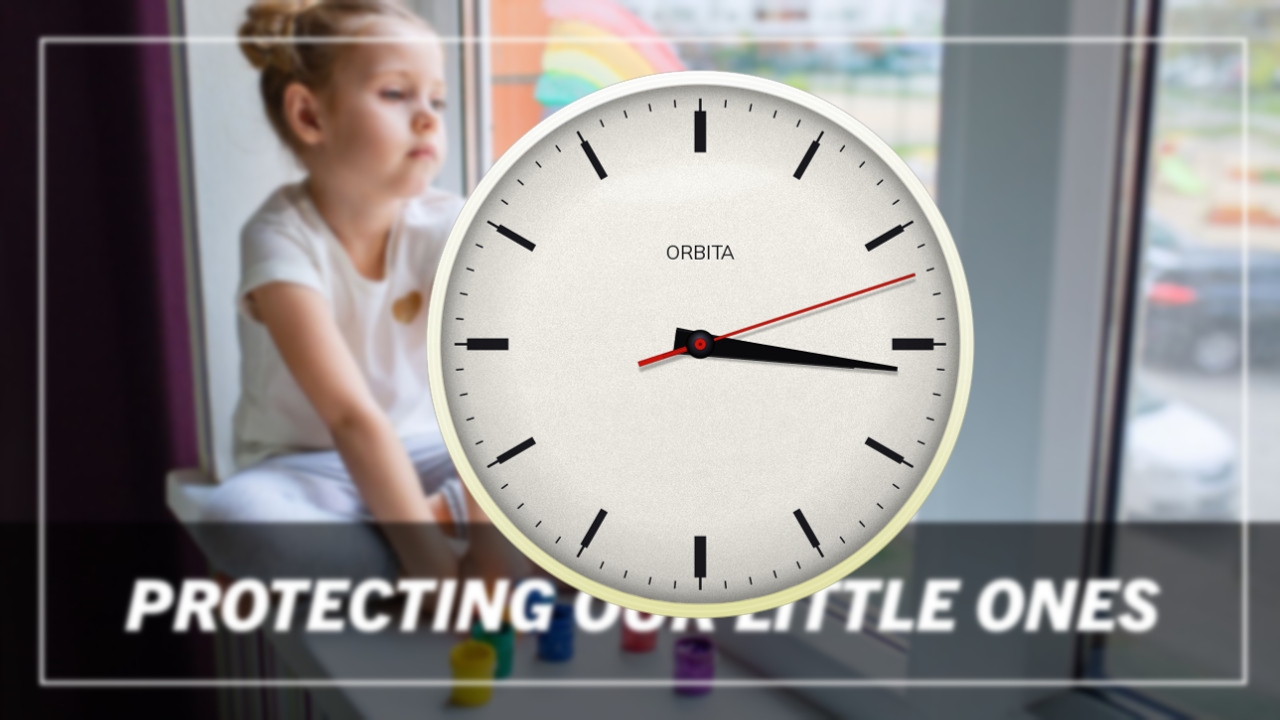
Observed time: 3:16:12
